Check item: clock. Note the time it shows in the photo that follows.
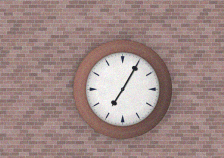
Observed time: 7:05
